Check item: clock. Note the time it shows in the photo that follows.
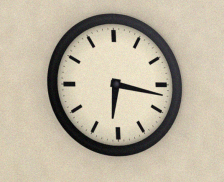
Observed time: 6:17
